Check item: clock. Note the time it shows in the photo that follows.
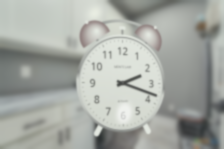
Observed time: 2:18
